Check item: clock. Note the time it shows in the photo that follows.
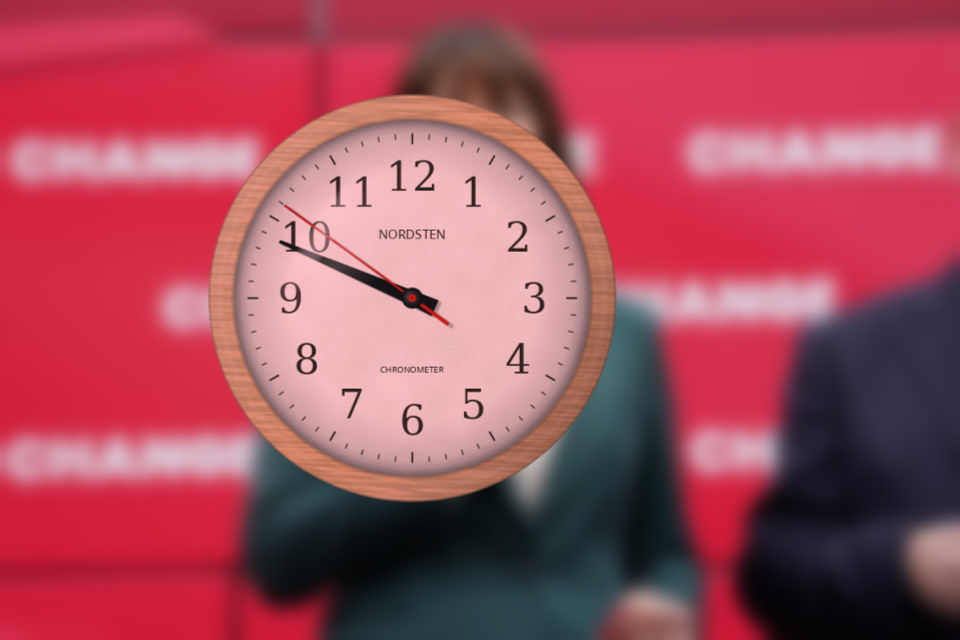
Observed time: 9:48:51
